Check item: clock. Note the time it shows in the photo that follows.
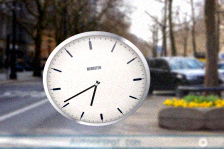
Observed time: 6:41
